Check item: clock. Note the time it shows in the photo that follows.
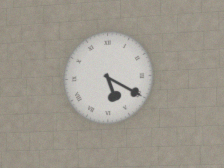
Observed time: 5:20
